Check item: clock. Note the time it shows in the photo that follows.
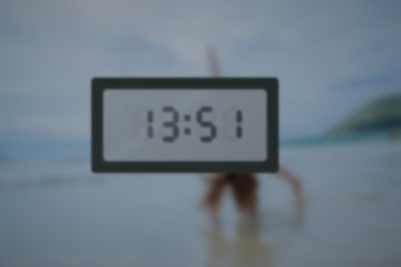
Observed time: 13:51
